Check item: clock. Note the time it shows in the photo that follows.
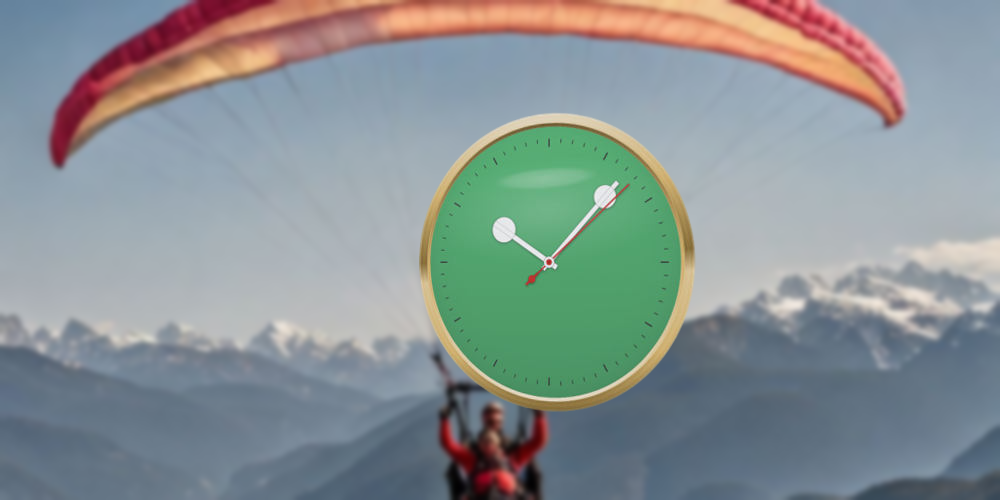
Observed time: 10:07:08
